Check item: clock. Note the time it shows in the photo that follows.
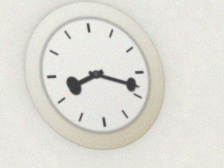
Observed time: 8:18
